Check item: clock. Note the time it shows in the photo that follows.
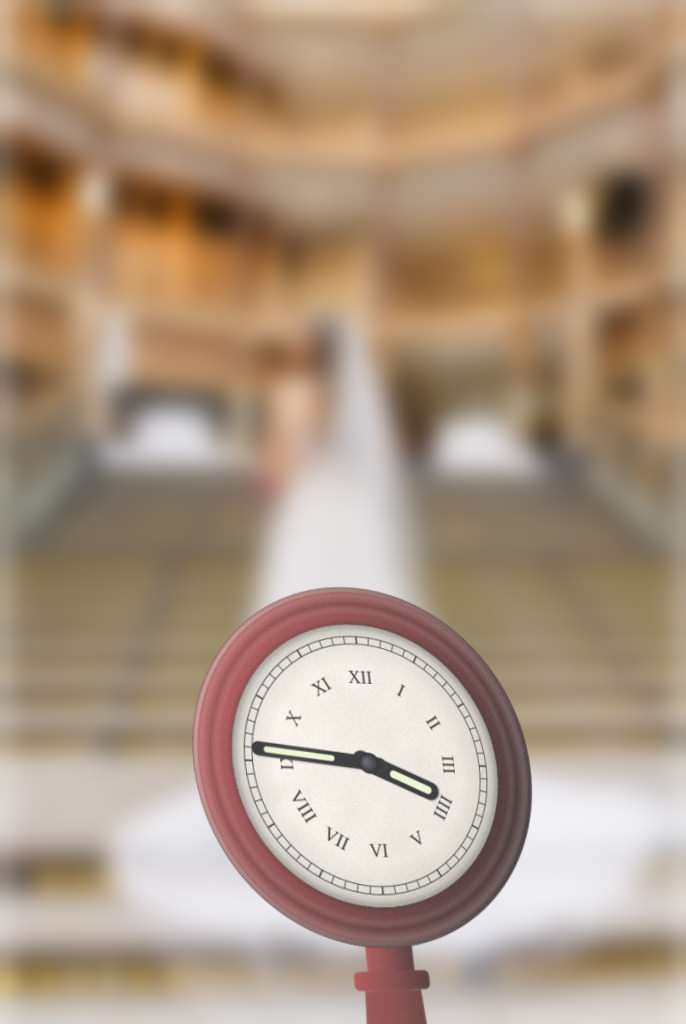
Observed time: 3:46
